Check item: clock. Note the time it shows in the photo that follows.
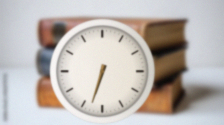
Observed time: 6:33
